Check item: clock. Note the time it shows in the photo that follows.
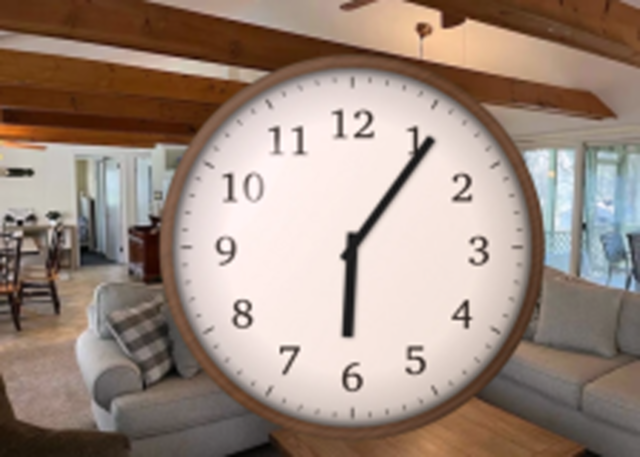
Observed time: 6:06
